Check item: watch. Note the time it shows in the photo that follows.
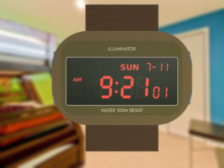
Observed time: 9:21:01
